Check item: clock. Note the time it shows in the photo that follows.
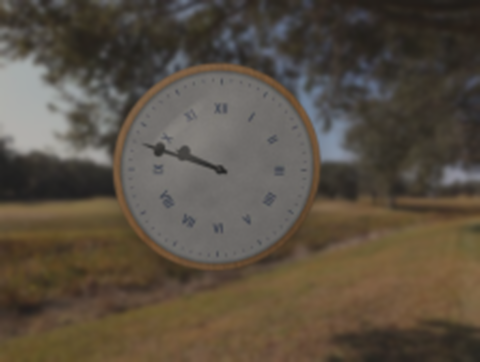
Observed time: 9:48
